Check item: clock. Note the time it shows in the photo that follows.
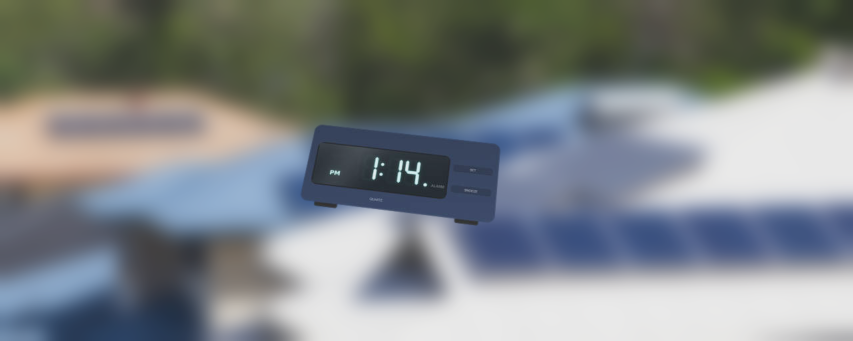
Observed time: 1:14
